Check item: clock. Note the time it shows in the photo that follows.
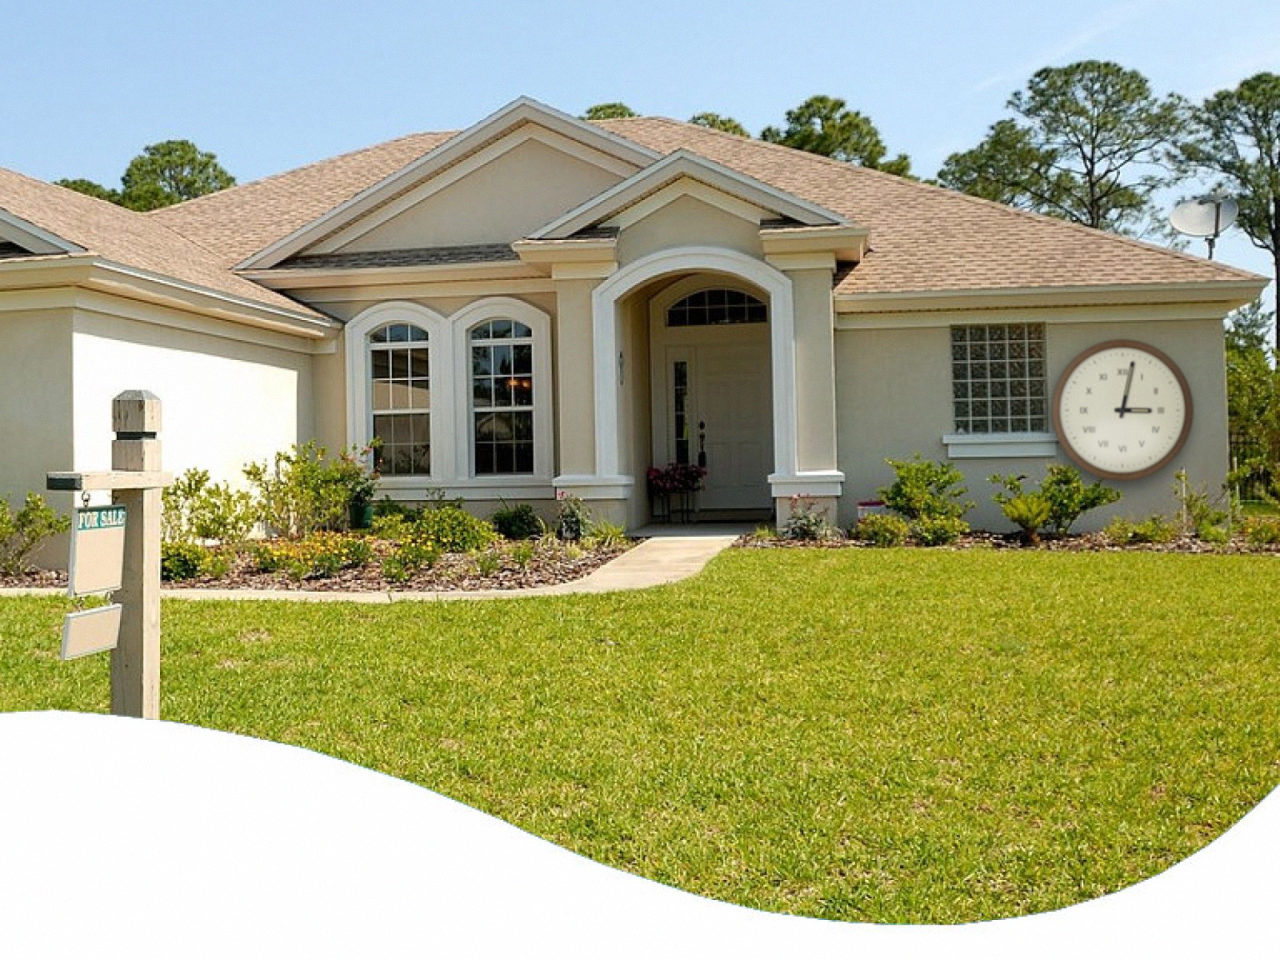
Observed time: 3:02
